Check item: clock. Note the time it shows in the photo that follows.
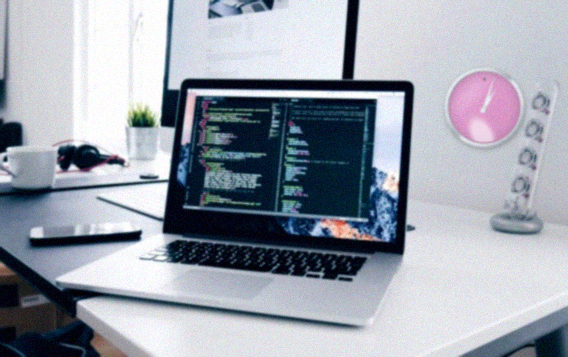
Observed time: 1:03
